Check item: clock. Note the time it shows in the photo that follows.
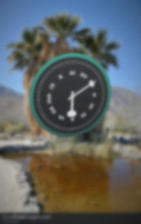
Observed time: 5:05
